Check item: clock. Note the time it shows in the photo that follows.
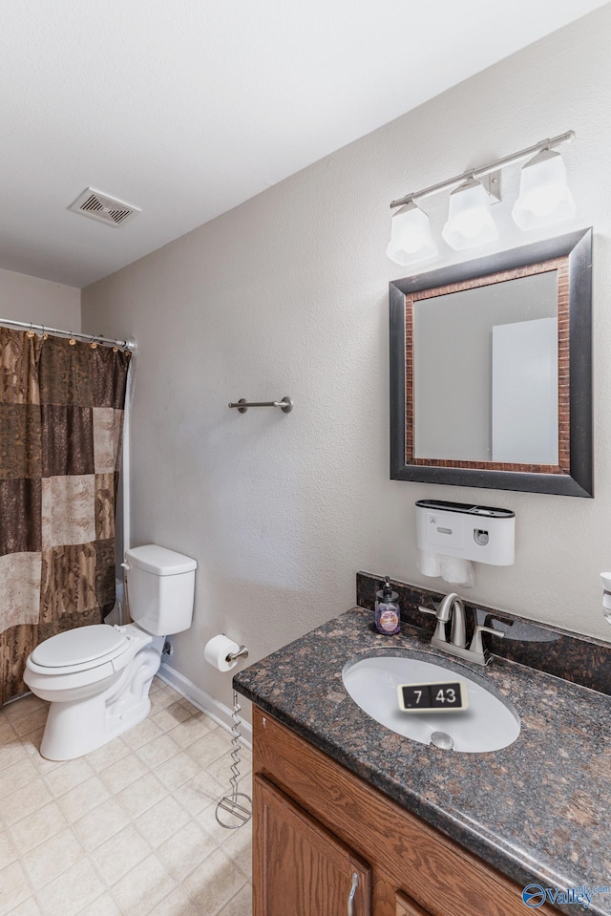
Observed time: 7:43
